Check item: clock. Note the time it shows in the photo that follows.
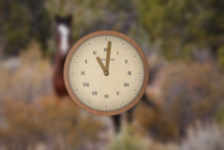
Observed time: 11:01
